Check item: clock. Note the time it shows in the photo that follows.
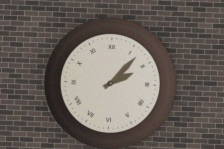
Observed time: 2:07
